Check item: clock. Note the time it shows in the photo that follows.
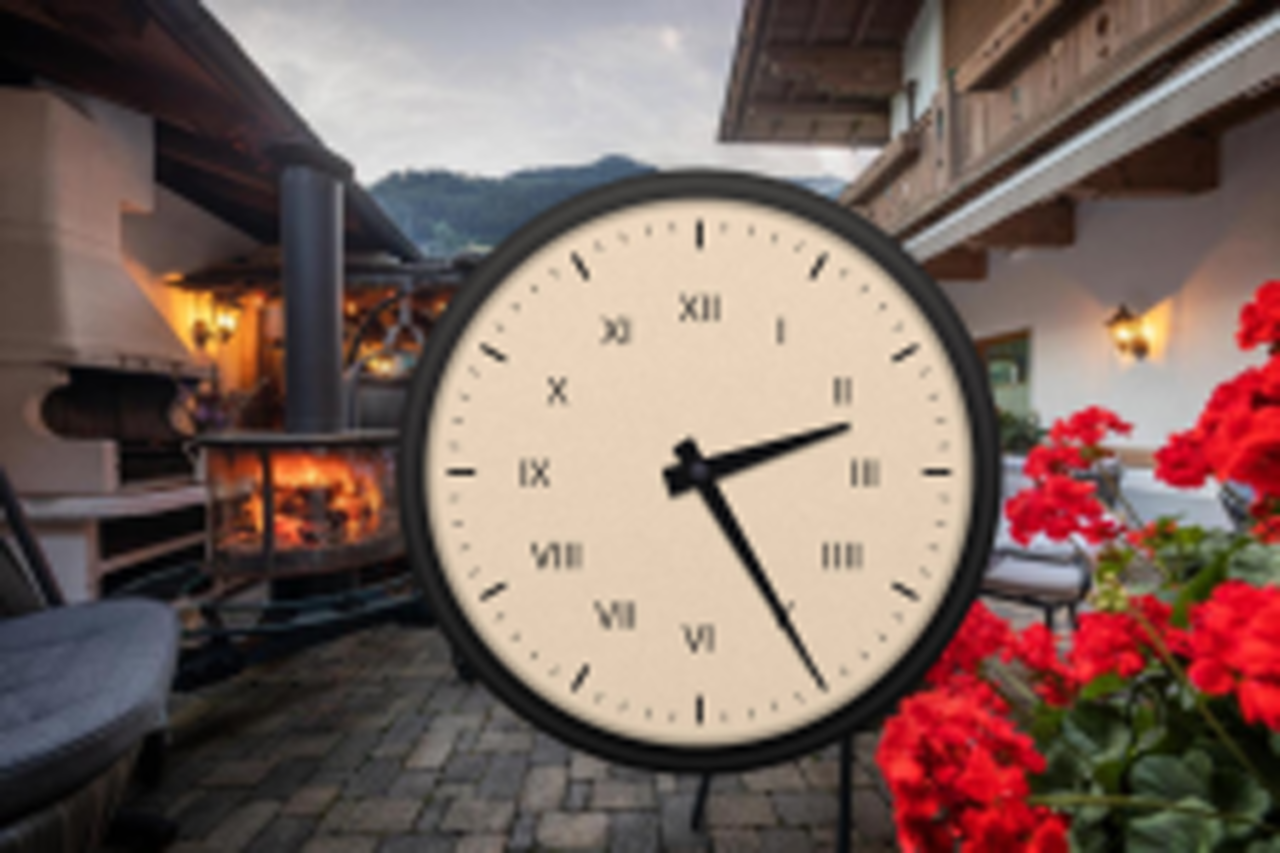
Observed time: 2:25
